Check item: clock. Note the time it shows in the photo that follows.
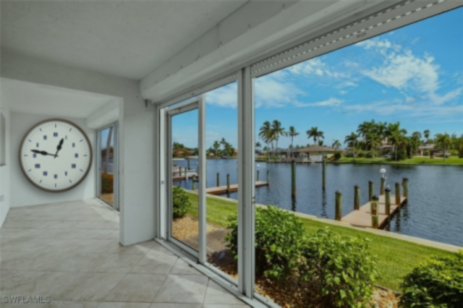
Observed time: 12:47
